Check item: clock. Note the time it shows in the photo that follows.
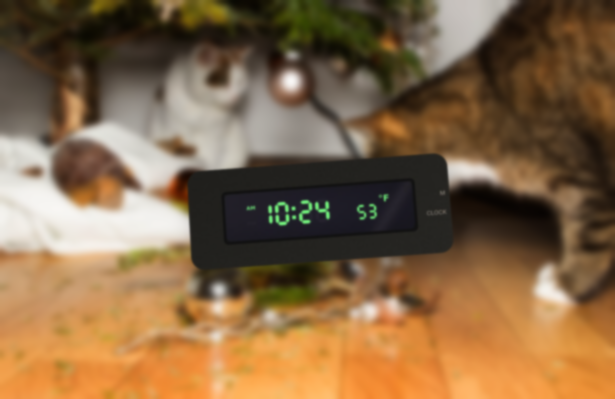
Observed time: 10:24
